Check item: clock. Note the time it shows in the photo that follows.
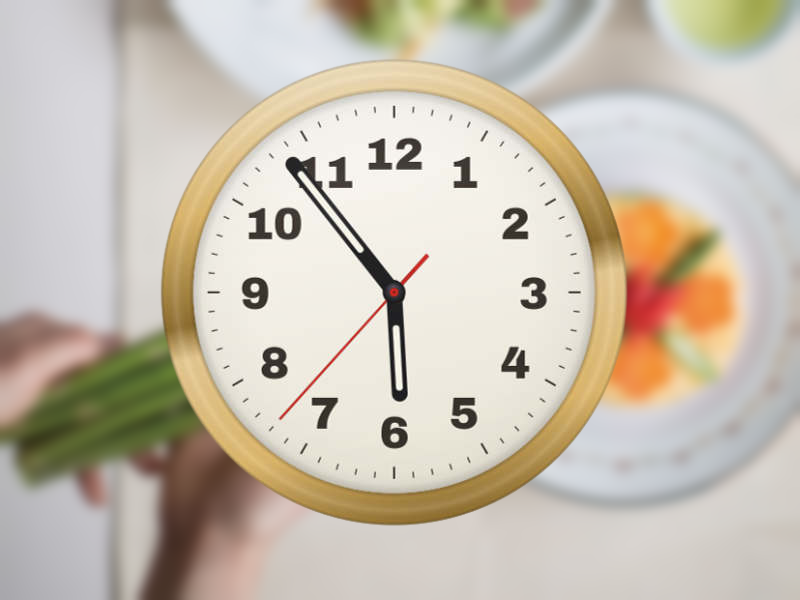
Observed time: 5:53:37
